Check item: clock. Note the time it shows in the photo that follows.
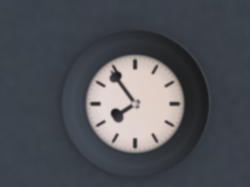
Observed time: 7:54
